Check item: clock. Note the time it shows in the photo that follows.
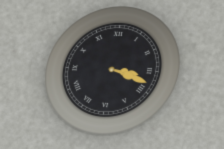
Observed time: 3:18
